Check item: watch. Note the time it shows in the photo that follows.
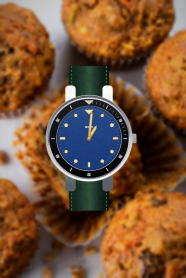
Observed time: 1:01
